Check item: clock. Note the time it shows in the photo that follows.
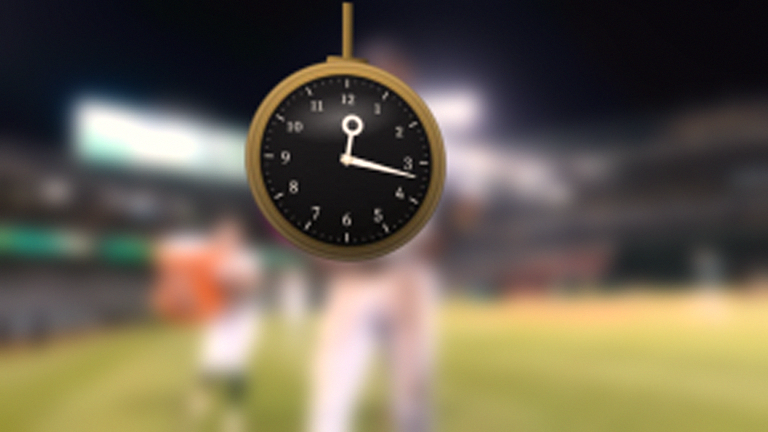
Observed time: 12:17
